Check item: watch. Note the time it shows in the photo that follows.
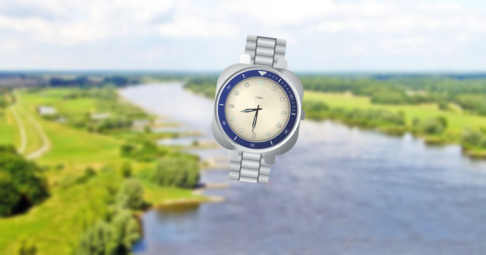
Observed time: 8:31
